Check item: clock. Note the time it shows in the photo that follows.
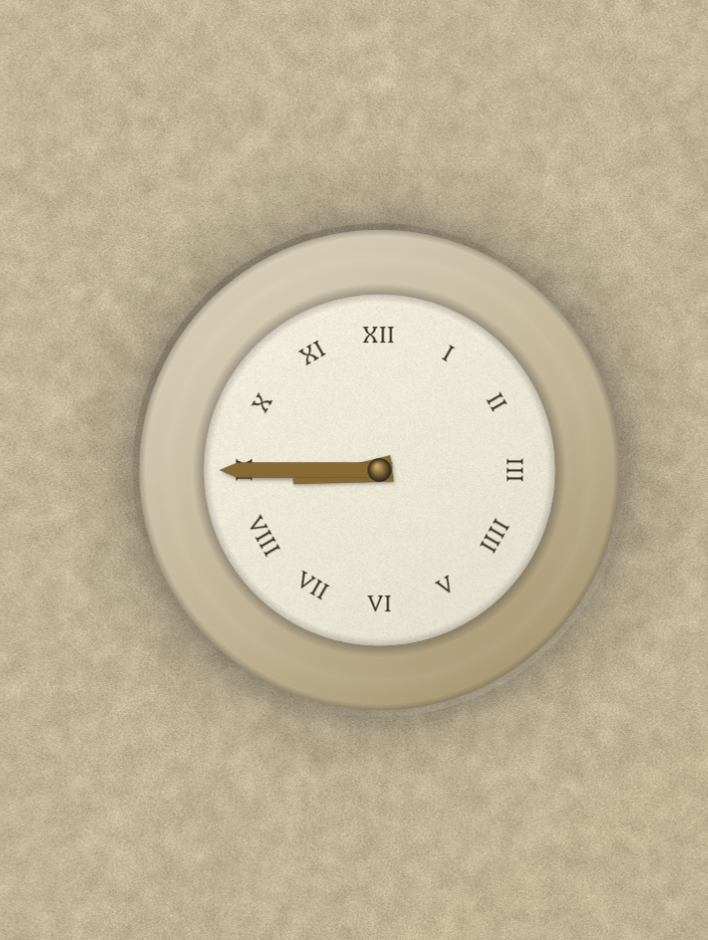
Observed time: 8:45
